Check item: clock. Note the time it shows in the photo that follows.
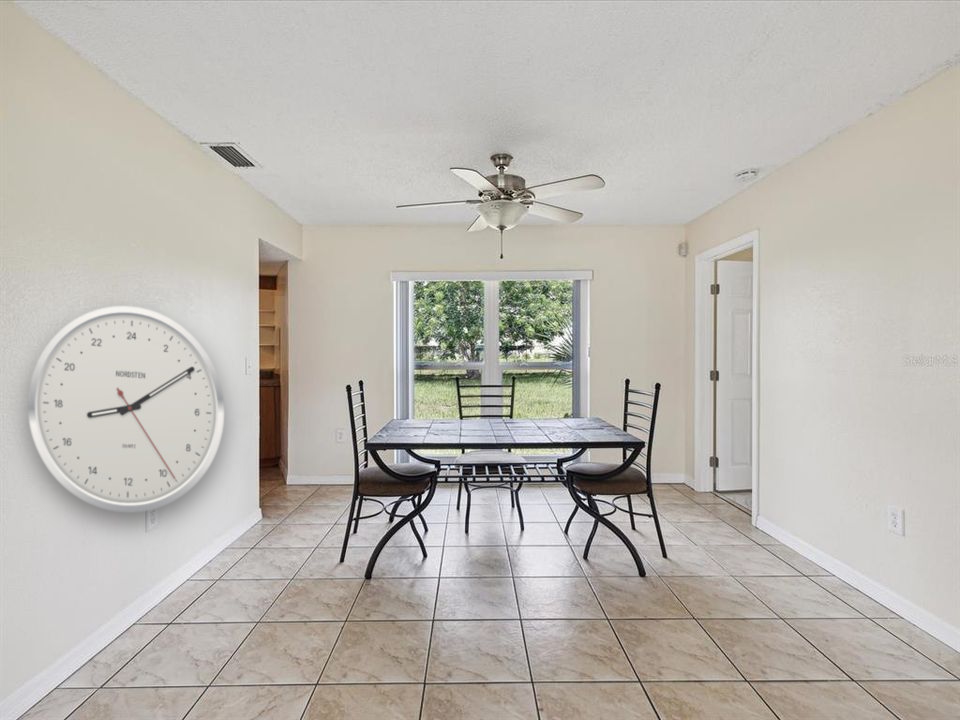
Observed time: 17:09:24
